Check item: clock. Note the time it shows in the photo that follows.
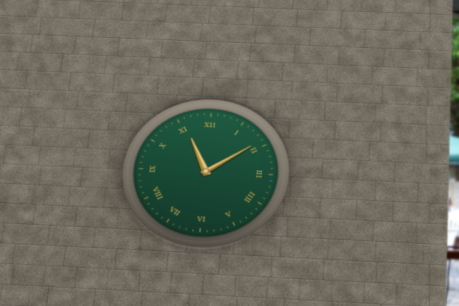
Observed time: 11:09
